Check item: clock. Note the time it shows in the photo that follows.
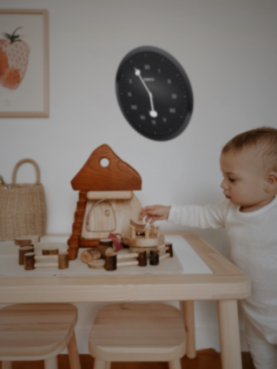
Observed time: 5:55
